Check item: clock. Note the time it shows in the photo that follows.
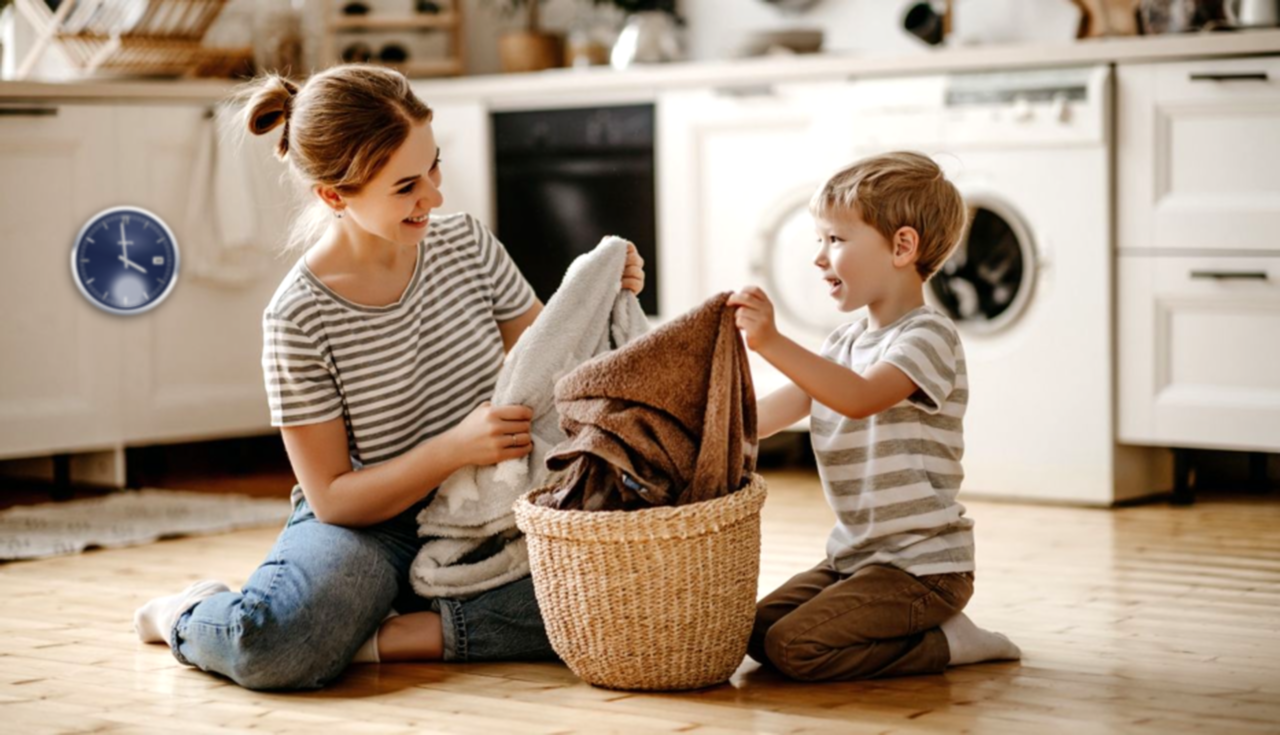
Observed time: 3:59
